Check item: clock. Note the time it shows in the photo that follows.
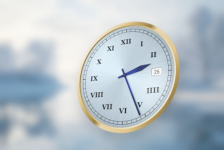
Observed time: 2:26
